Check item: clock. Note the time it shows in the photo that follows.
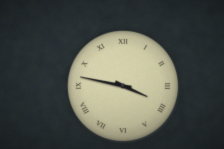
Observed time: 3:47
